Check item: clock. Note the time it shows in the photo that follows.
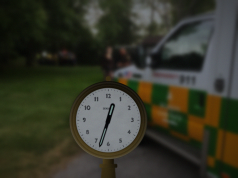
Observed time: 12:33
